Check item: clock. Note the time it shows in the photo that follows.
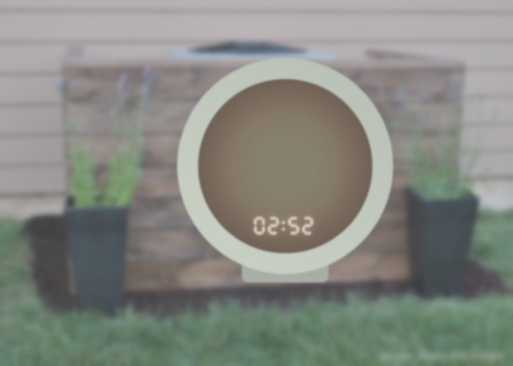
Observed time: 2:52
